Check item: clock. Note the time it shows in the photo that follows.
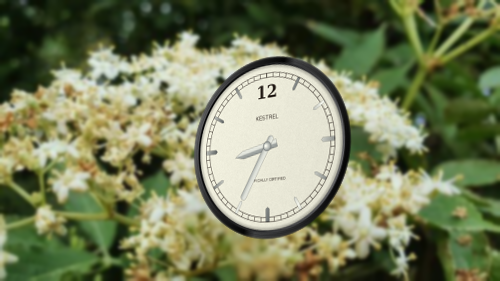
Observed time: 8:35
